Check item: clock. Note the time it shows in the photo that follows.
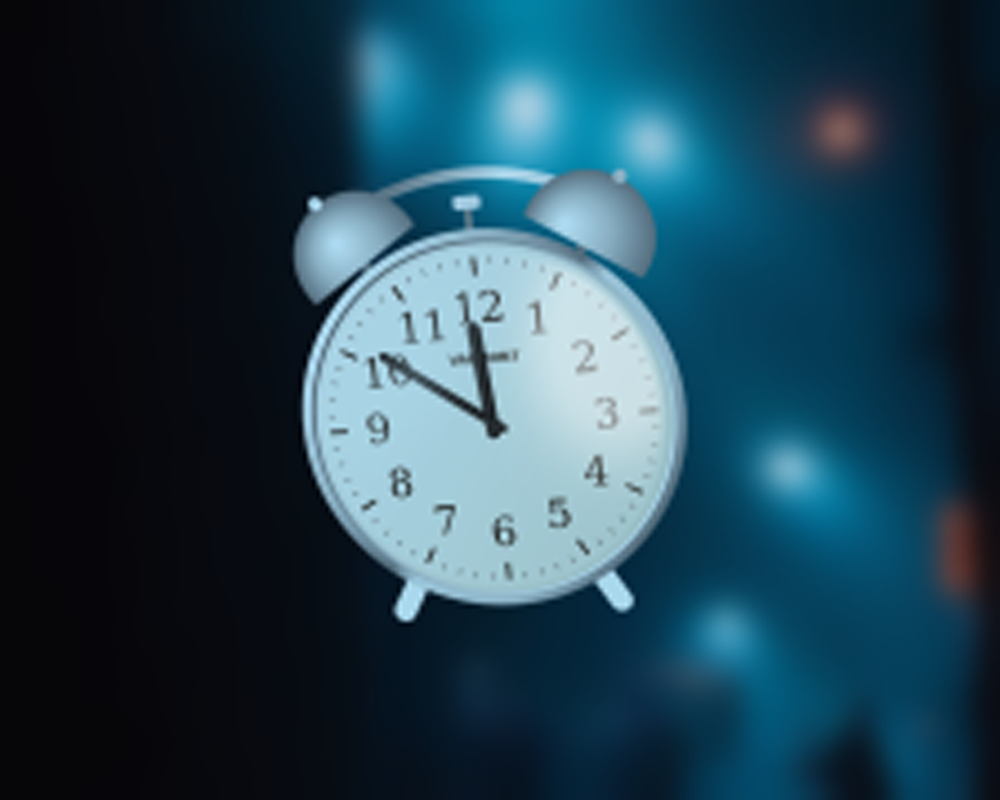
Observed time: 11:51
